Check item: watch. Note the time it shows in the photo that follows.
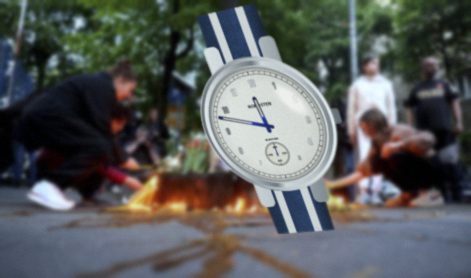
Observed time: 11:48
